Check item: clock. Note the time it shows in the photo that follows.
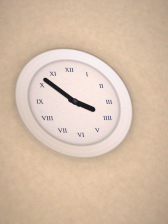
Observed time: 3:52
